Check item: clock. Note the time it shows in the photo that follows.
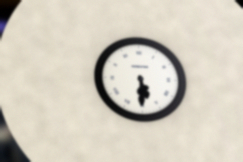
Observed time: 5:30
